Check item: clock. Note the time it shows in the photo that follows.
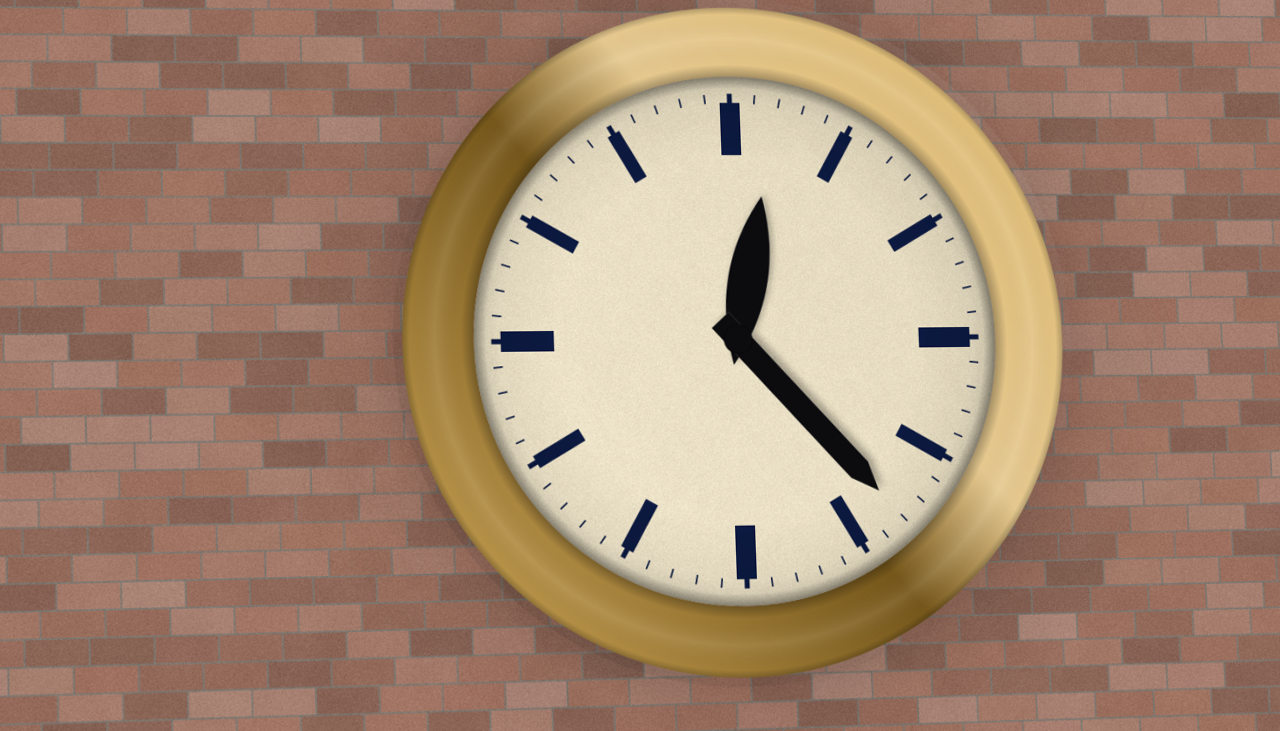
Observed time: 12:23
